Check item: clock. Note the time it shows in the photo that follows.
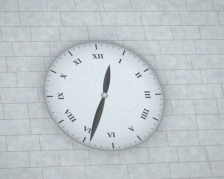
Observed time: 12:34
